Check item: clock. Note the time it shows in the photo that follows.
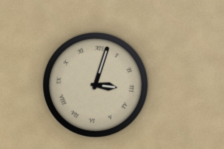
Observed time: 3:02
